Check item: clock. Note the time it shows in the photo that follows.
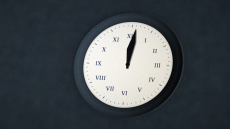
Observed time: 12:01
